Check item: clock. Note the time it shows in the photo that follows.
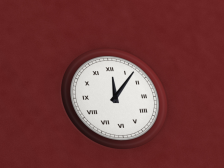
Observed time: 12:07
